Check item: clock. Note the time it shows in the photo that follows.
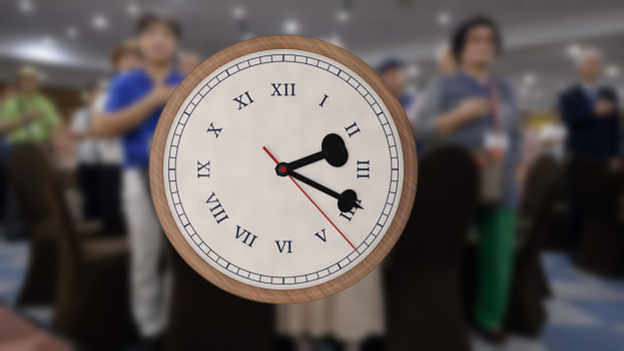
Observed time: 2:19:23
